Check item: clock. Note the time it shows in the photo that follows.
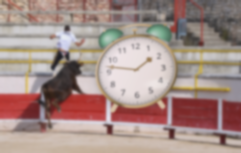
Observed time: 1:47
